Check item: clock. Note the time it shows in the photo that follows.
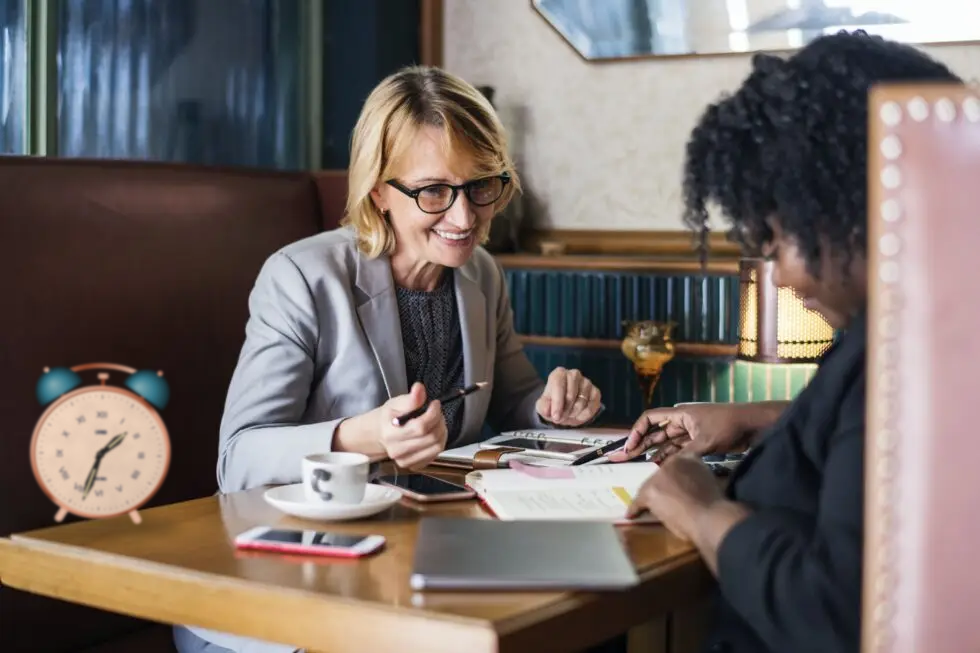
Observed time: 1:33
